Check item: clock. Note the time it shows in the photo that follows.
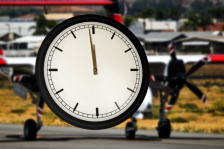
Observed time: 11:59
